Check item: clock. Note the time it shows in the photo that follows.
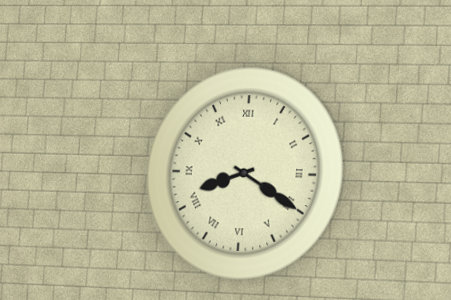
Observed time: 8:20
